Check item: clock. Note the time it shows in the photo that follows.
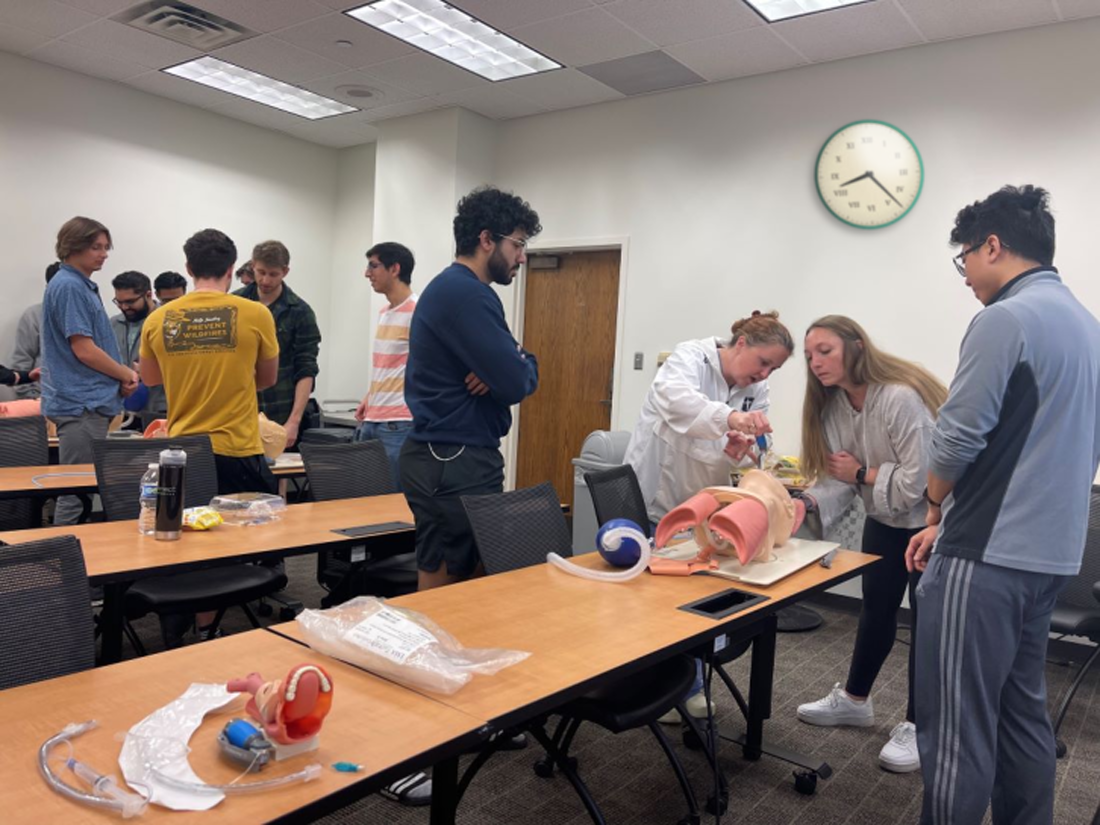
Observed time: 8:23
